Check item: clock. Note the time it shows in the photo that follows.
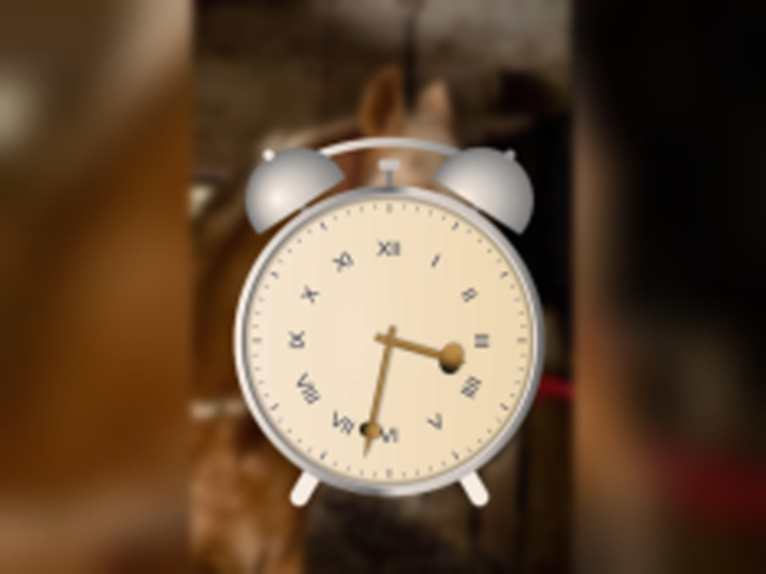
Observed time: 3:32
